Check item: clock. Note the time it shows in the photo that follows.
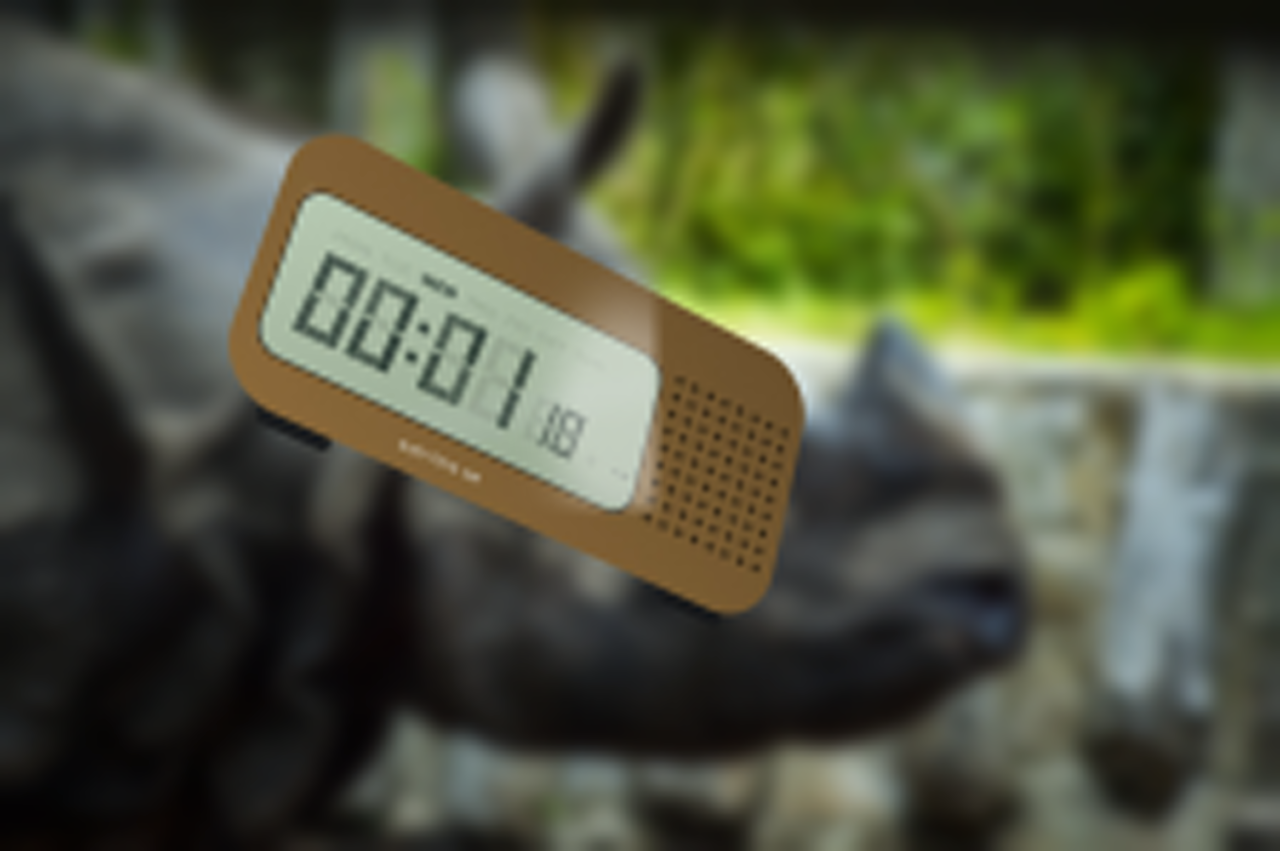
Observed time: 0:01:18
